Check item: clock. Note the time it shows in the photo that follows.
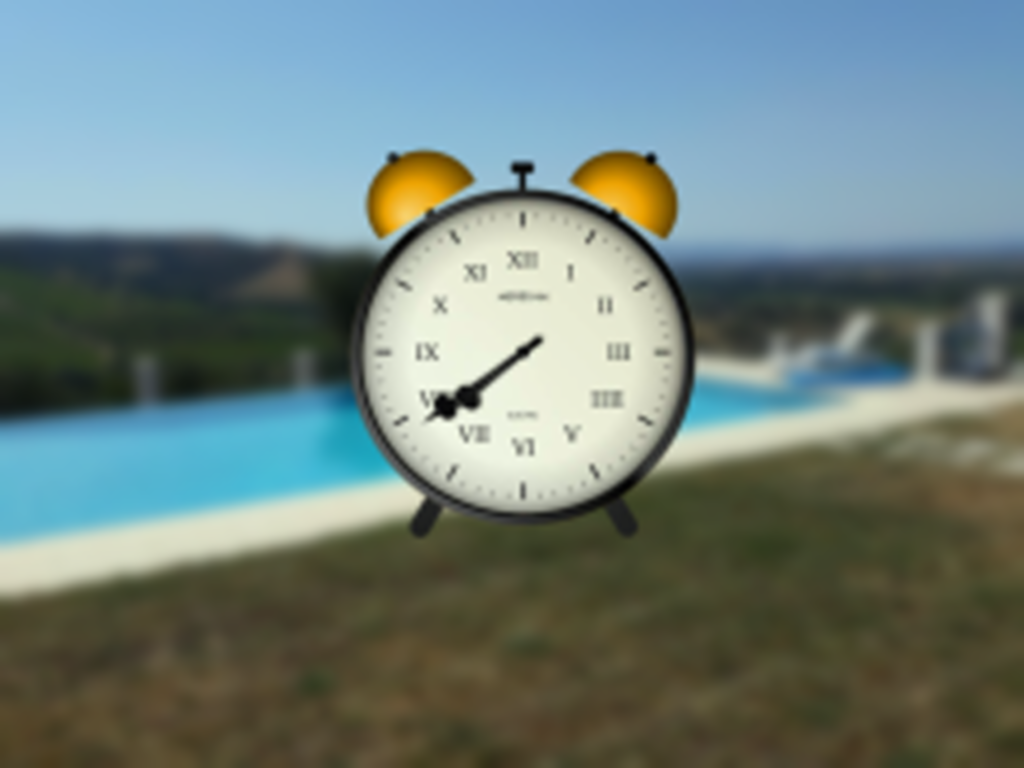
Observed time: 7:39
